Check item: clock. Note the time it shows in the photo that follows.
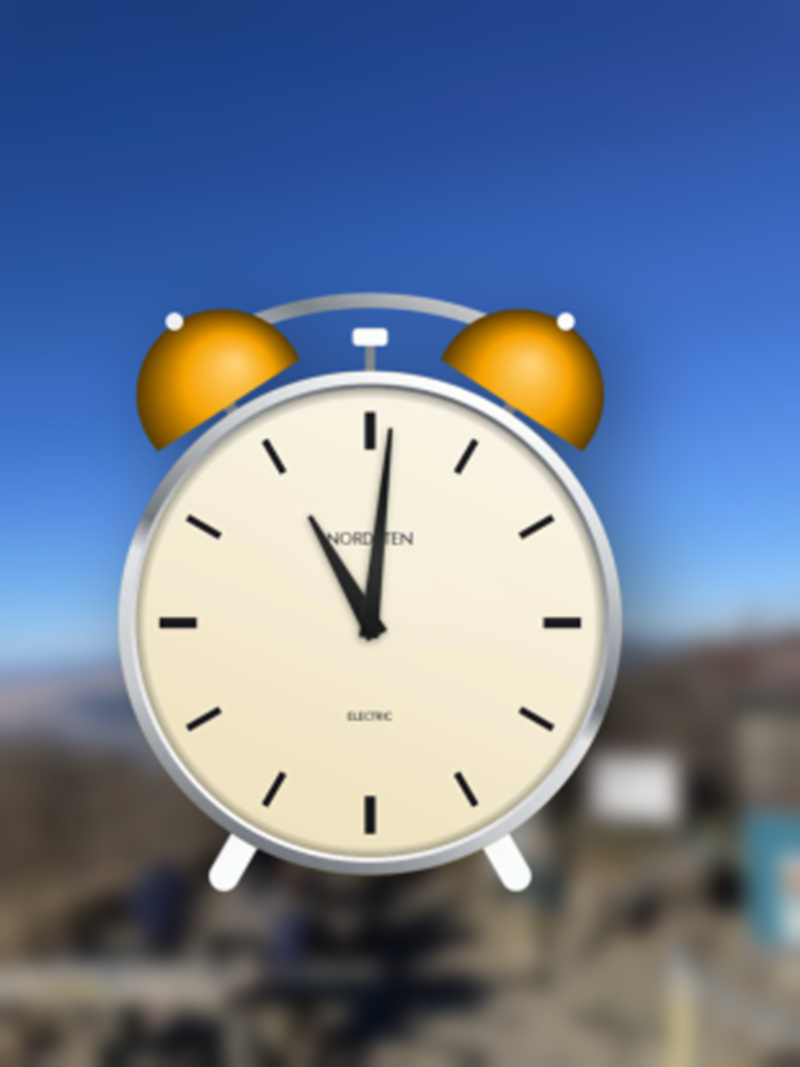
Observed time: 11:01
